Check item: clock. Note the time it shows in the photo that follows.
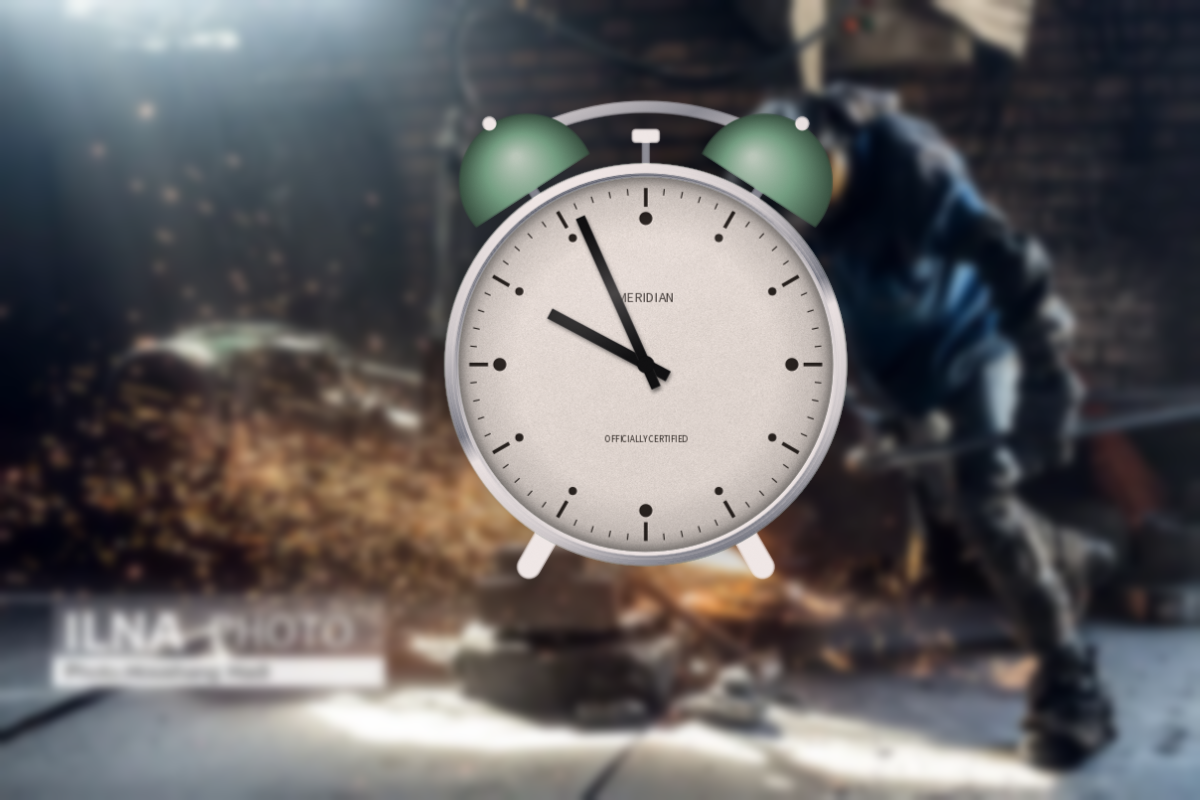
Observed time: 9:56
